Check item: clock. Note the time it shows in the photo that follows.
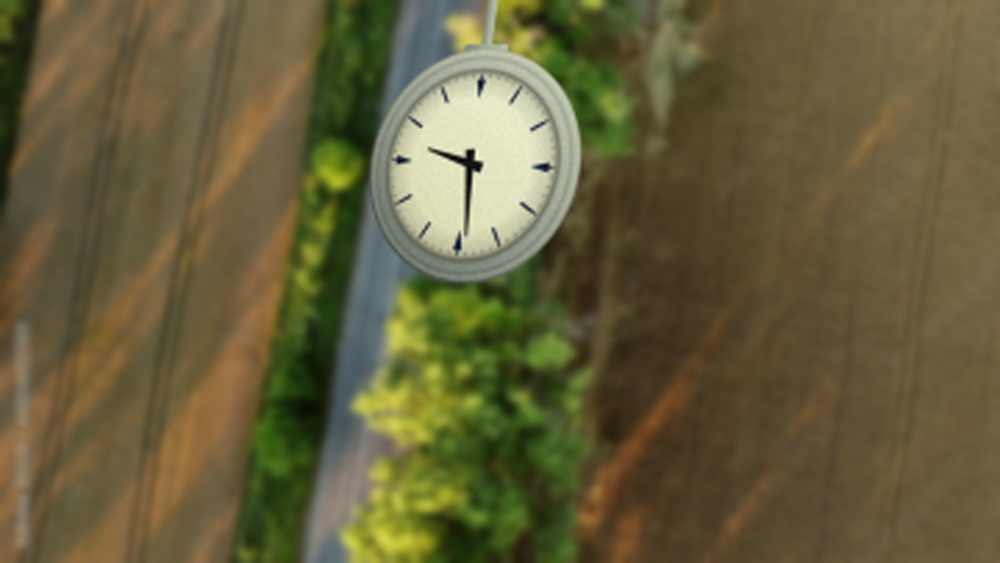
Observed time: 9:29
